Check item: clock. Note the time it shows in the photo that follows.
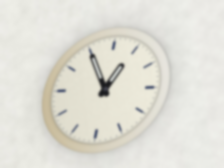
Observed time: 12:55
